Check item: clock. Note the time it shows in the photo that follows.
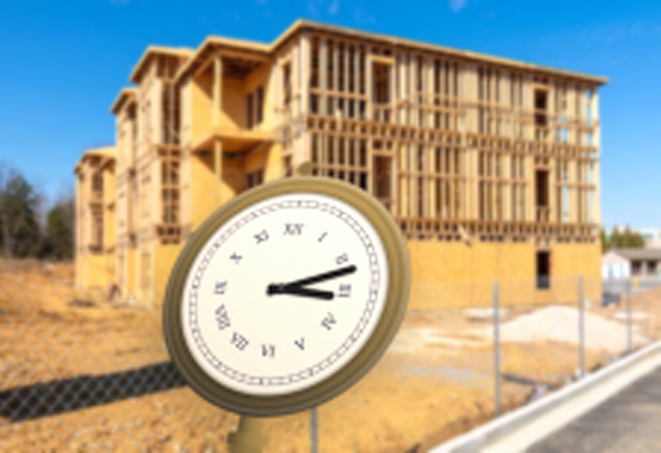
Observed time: 3:12
